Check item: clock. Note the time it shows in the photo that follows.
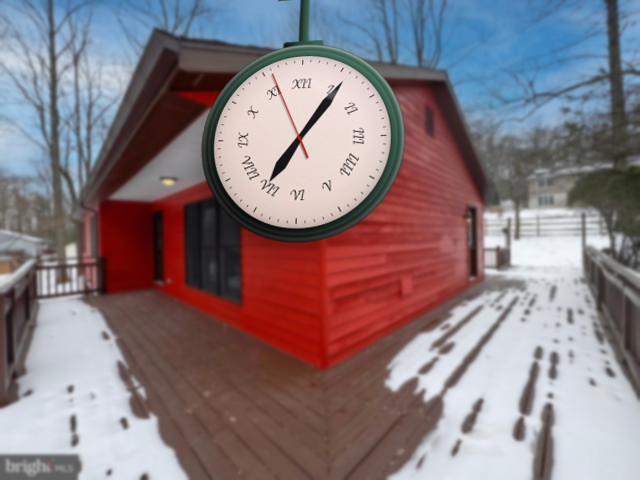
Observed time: 7:05:56
